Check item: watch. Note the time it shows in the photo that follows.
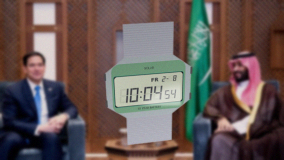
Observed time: 10:04:54
